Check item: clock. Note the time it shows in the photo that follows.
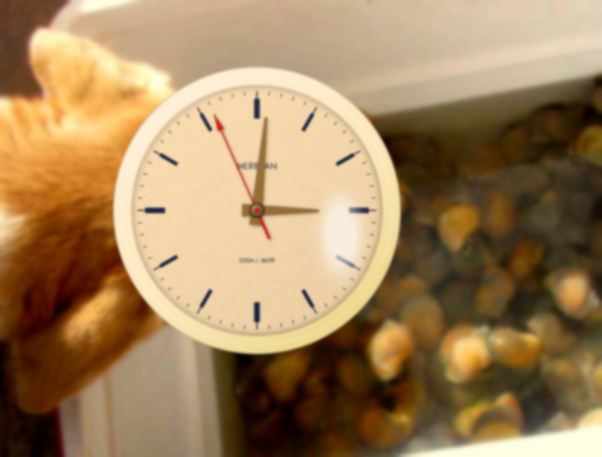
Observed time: 3:00:56
